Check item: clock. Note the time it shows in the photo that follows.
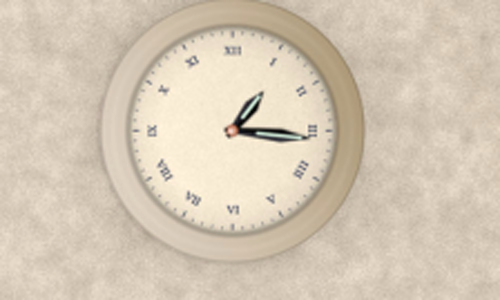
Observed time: 1:16
